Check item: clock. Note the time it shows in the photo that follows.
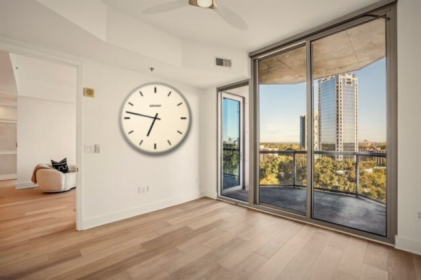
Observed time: 6:47
